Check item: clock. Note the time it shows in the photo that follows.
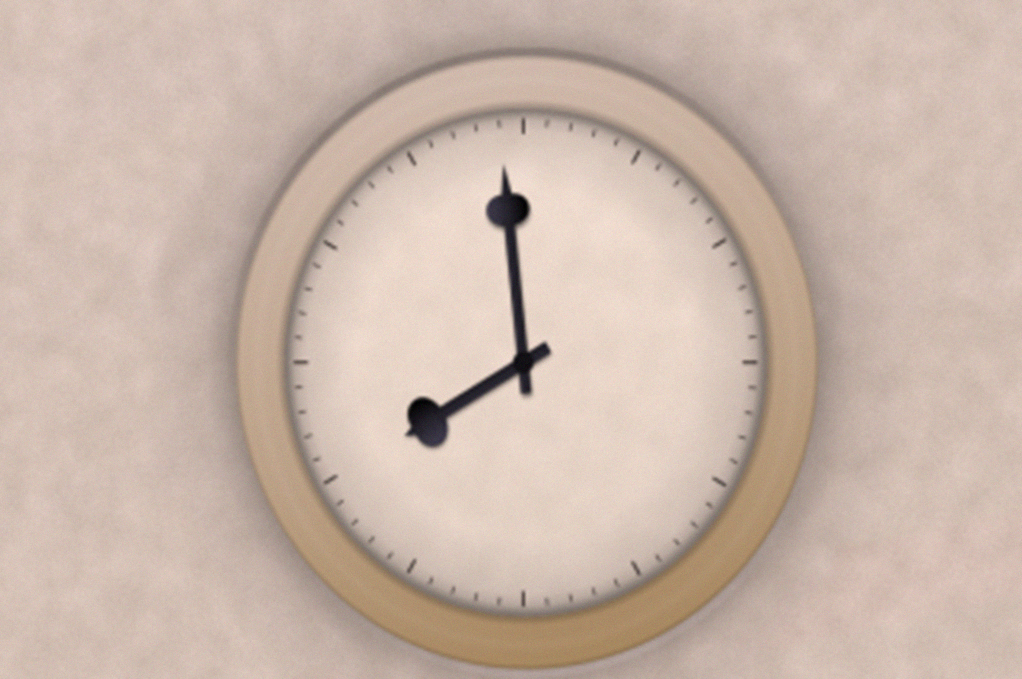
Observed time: 7:59
